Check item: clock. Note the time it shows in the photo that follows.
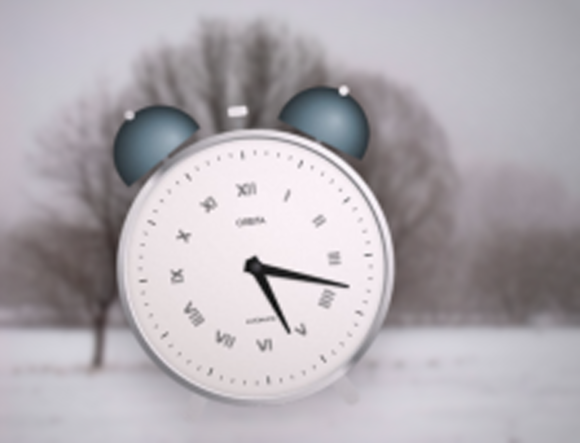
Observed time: 5:18
